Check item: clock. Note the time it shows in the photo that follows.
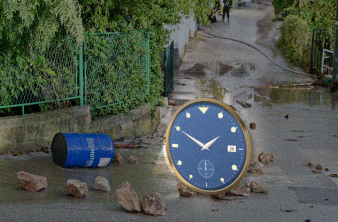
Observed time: 1:50
